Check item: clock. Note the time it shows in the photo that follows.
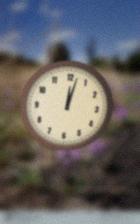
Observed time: 12:02
